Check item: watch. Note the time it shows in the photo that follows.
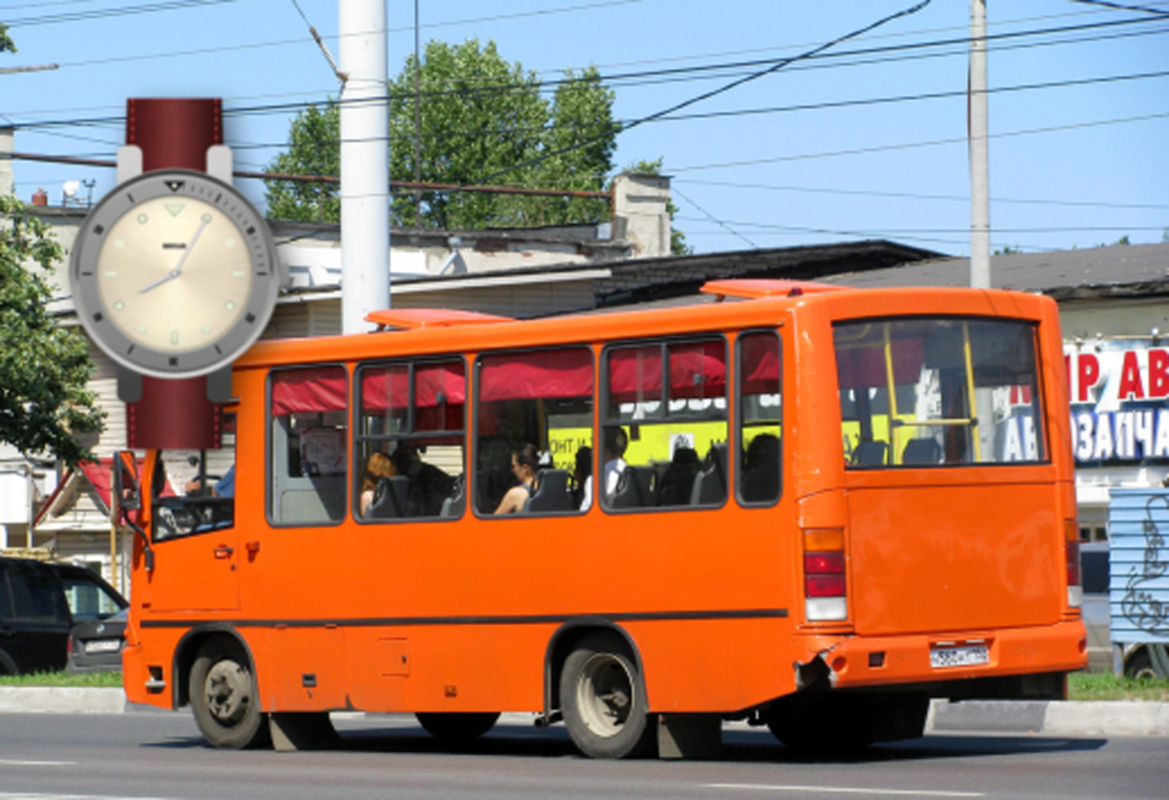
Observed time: 8:05
